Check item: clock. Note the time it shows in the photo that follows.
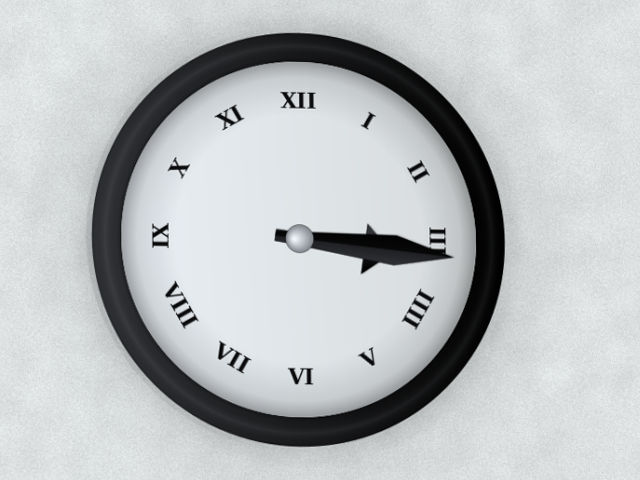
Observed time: 3:16
